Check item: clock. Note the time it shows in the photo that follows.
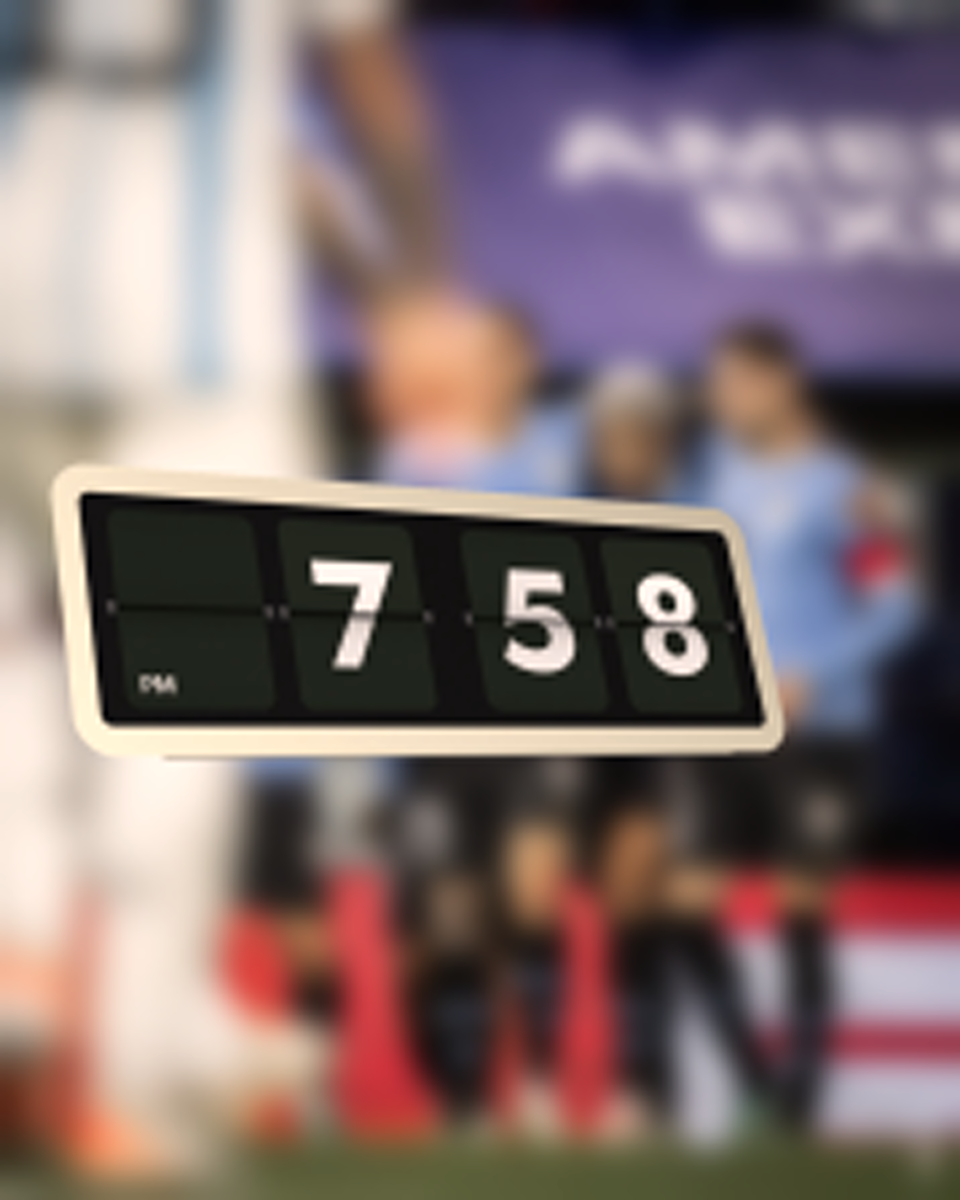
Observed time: 7:58
